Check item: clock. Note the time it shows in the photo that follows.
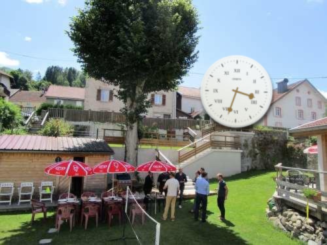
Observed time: 3:33
